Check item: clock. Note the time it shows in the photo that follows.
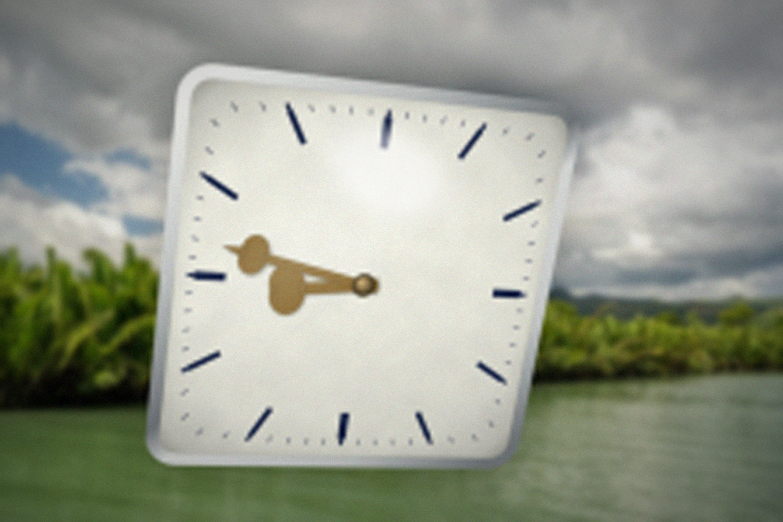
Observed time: 8:47
